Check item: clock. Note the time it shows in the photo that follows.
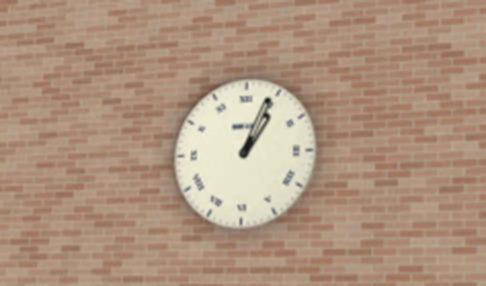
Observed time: 1:04
